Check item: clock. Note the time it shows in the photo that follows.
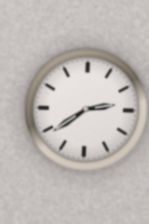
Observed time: 2:39
